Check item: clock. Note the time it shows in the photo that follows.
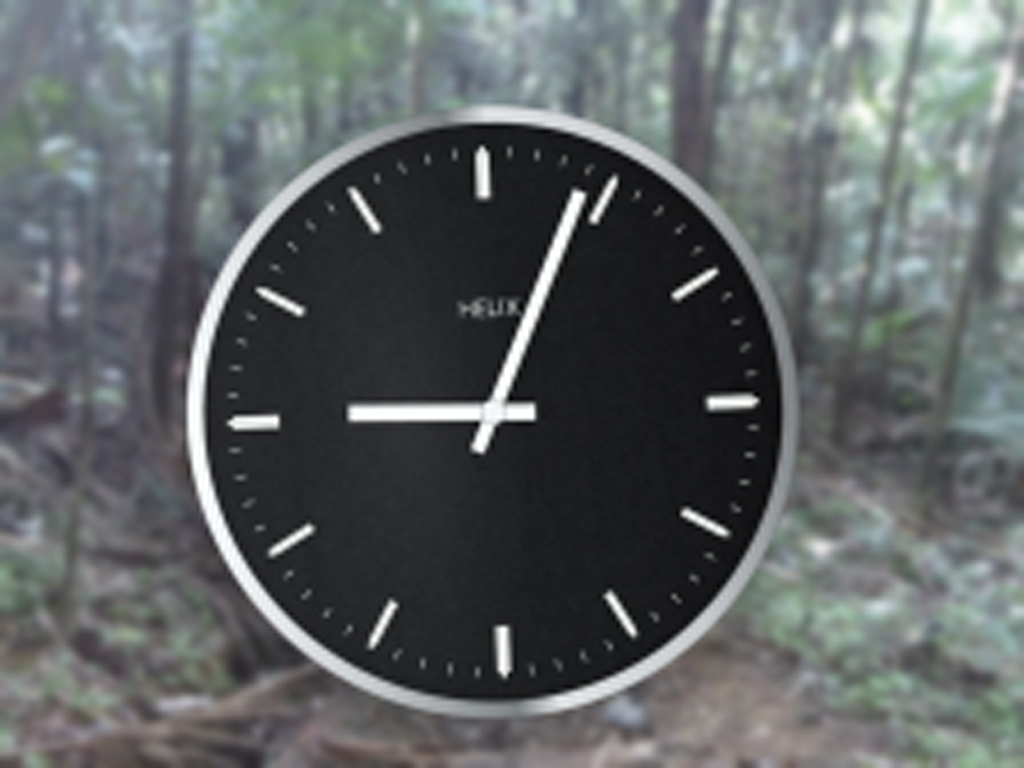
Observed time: 9:04
